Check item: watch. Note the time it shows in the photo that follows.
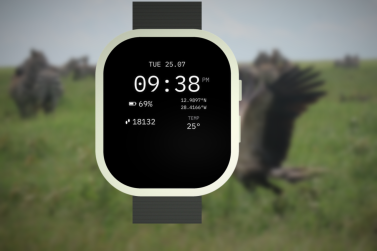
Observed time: 9:38
